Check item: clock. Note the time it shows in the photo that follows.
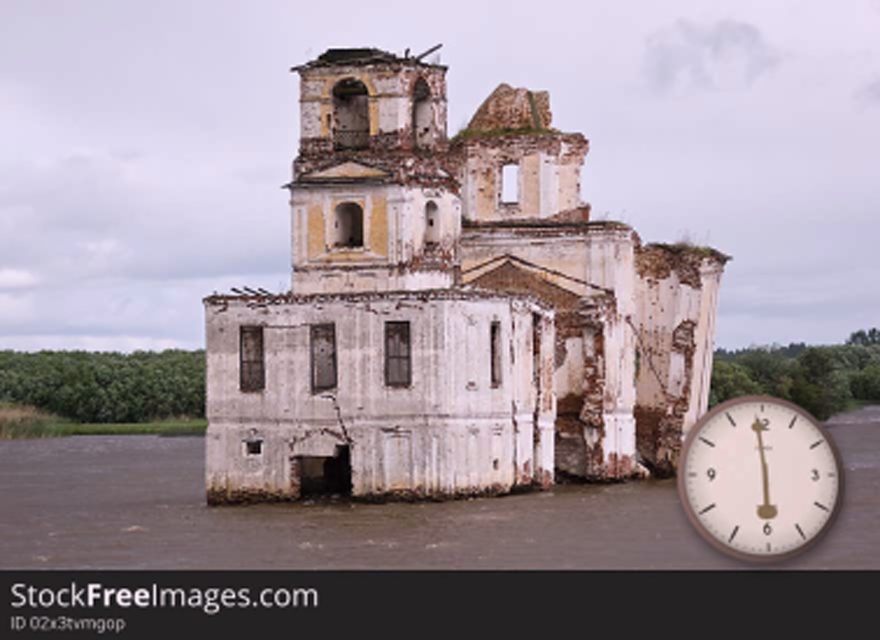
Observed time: 5:59
